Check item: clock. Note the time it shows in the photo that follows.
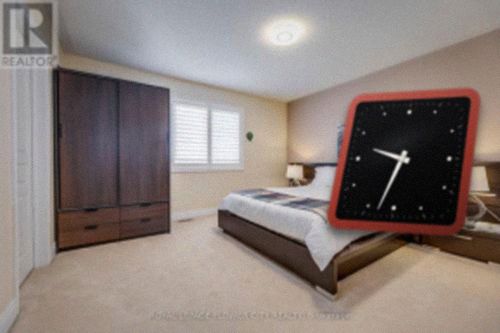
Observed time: 9:33
